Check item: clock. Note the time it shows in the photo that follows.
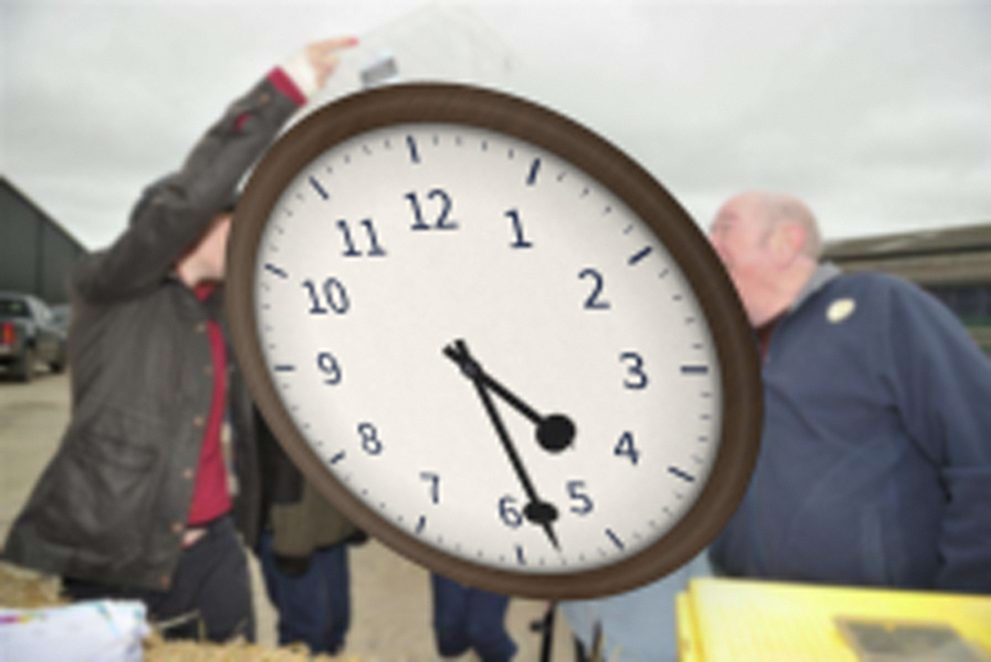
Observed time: 4:28
